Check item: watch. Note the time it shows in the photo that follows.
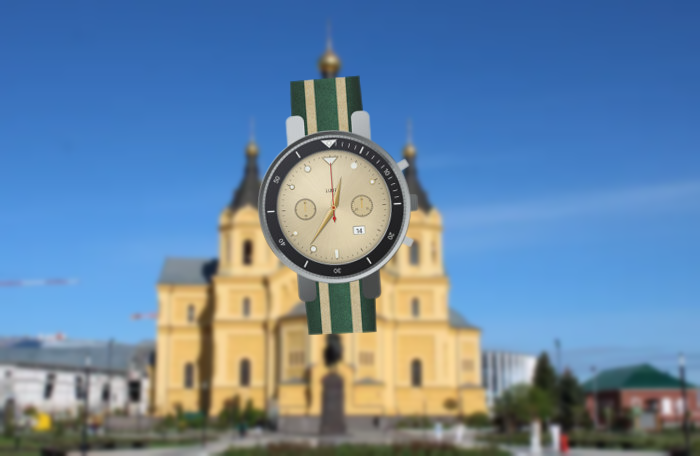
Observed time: 12:36
